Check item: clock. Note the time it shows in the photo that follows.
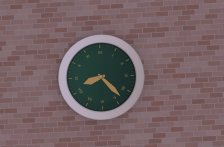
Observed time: 8:23
